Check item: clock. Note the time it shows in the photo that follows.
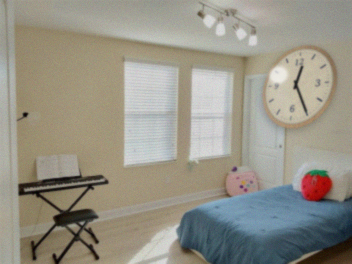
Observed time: 12:25
